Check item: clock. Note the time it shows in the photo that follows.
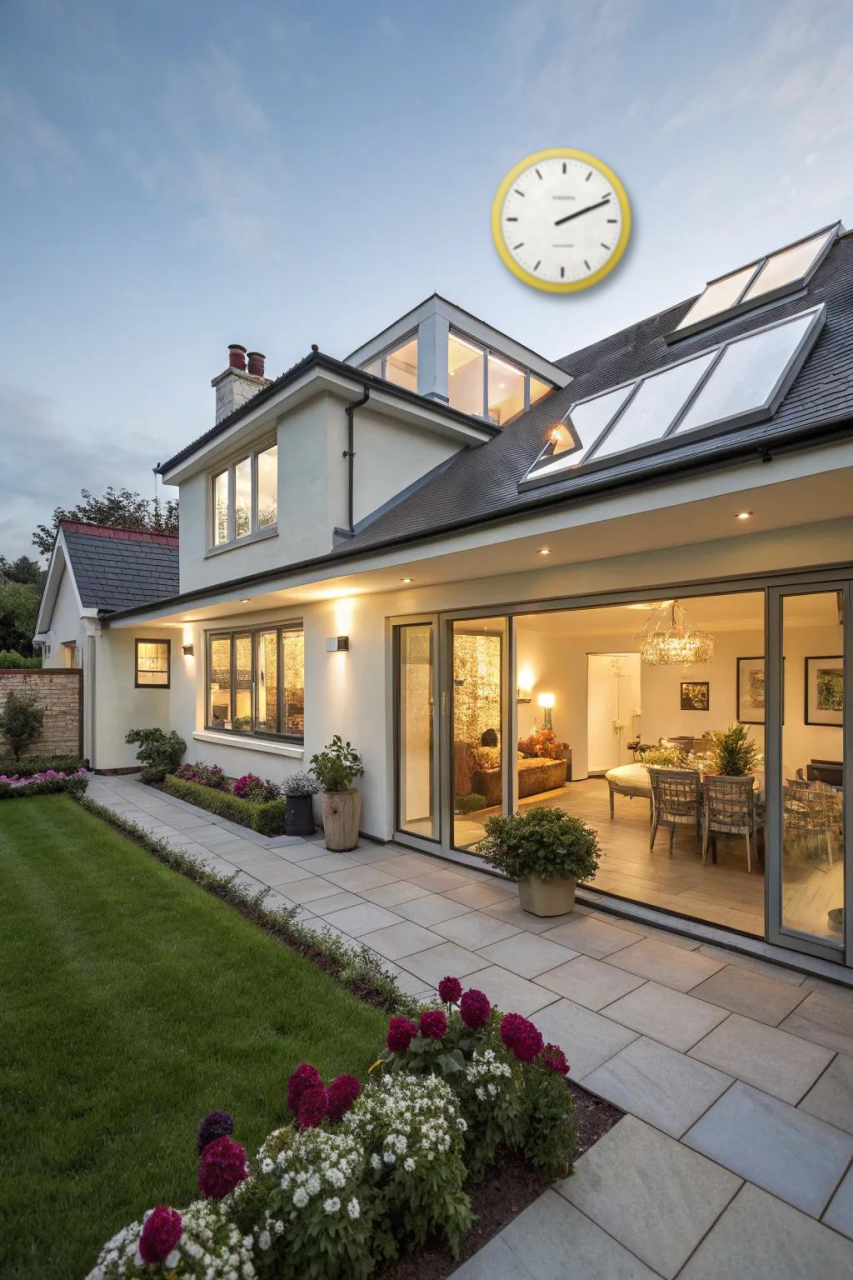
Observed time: 2:11
